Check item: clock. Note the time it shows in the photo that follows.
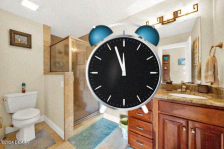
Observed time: 11:57
